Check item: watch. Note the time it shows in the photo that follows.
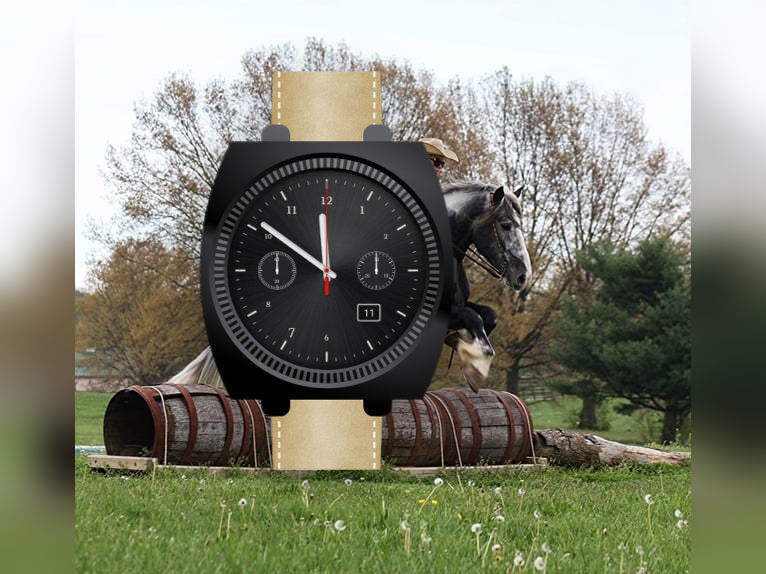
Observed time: 11:51
